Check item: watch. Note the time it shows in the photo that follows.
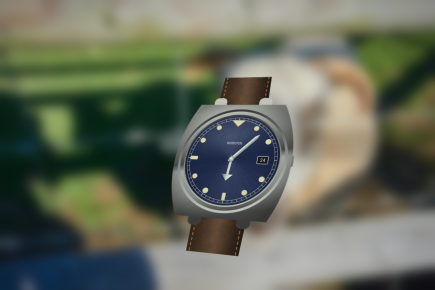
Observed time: 6:07
